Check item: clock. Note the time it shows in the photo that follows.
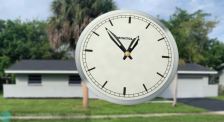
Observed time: 12:53
